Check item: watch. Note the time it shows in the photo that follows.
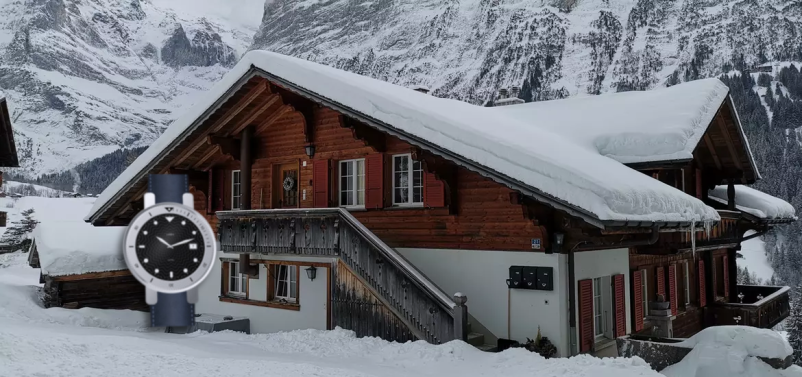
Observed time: 10:12
